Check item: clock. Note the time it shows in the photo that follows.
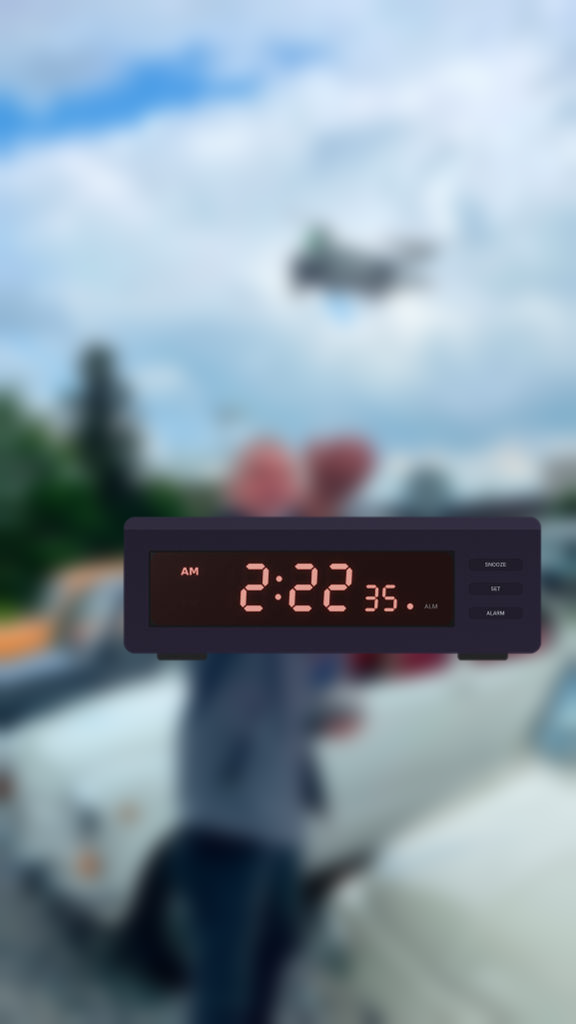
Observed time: 2:22:35
